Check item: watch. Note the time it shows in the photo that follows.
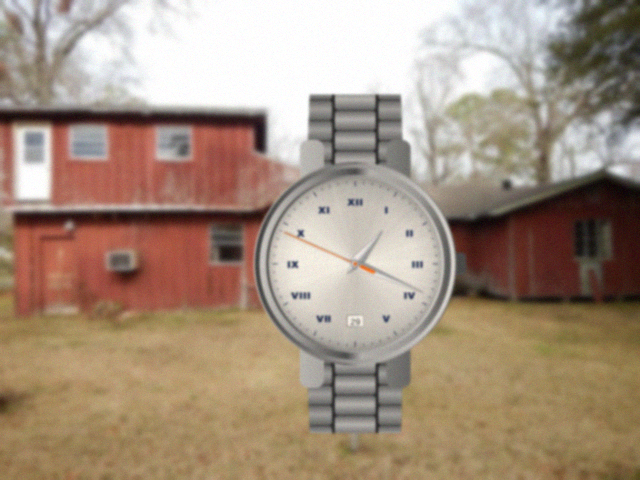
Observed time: 1:18:49
